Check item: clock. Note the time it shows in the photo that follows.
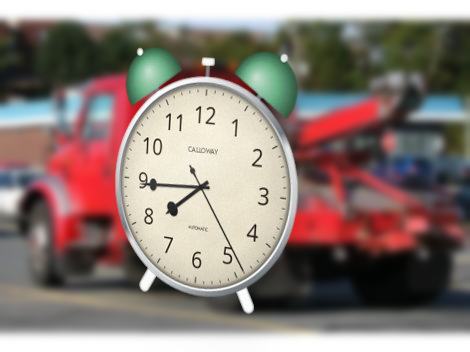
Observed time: 7:44:24
